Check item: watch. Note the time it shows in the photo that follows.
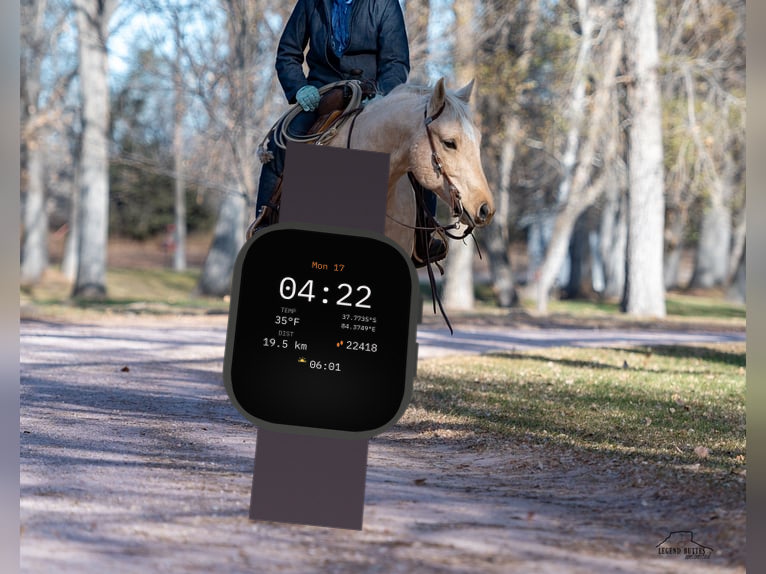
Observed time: 4:22
